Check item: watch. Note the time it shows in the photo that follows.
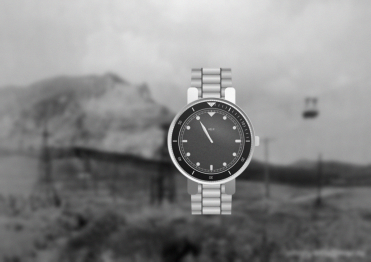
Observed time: 10:55
